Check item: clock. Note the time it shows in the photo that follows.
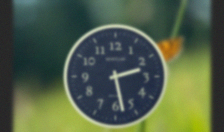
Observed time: 2:28
